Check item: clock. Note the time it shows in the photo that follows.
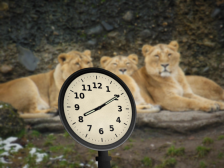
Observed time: 8:10
